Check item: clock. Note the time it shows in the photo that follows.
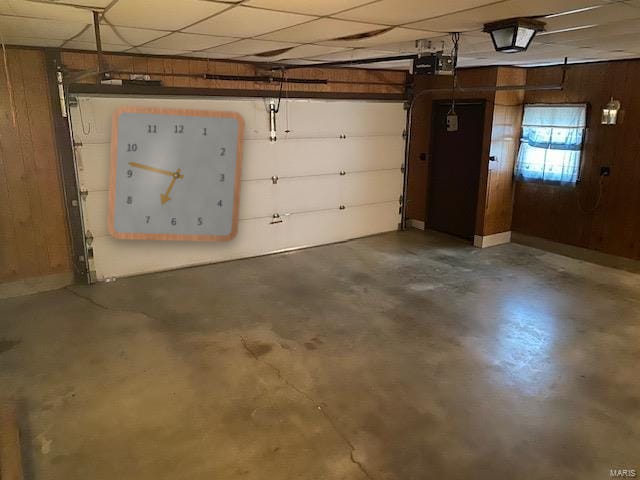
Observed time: 6:47
